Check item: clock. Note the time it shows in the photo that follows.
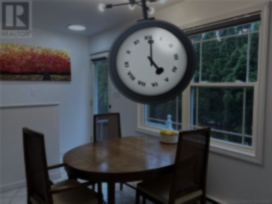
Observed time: 5:01
